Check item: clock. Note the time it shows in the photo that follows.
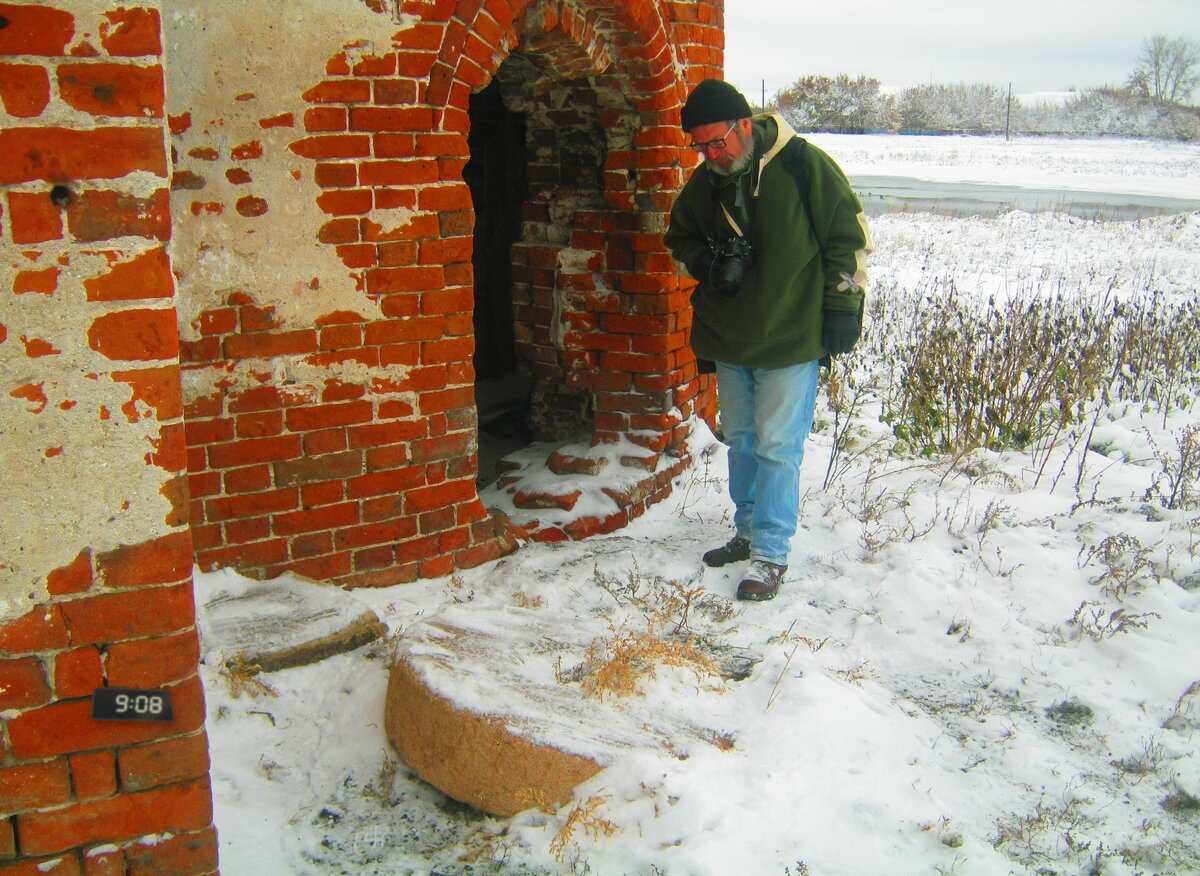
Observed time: 9:08
